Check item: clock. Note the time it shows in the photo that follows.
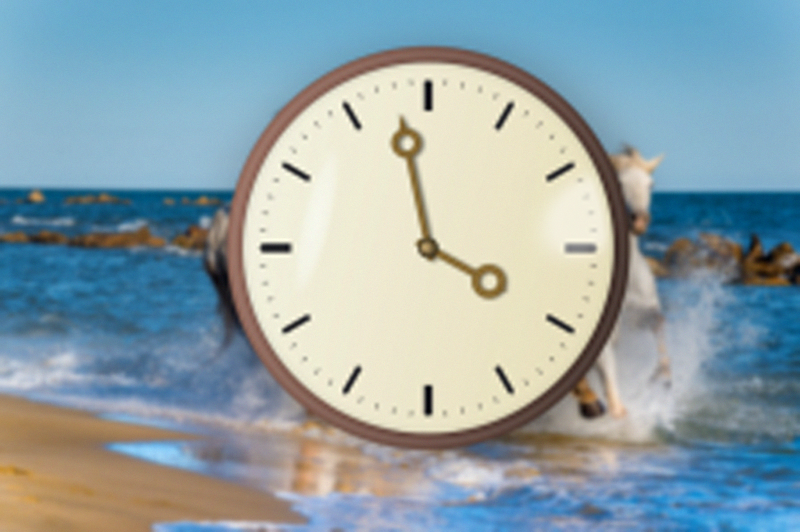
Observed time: 3:58
